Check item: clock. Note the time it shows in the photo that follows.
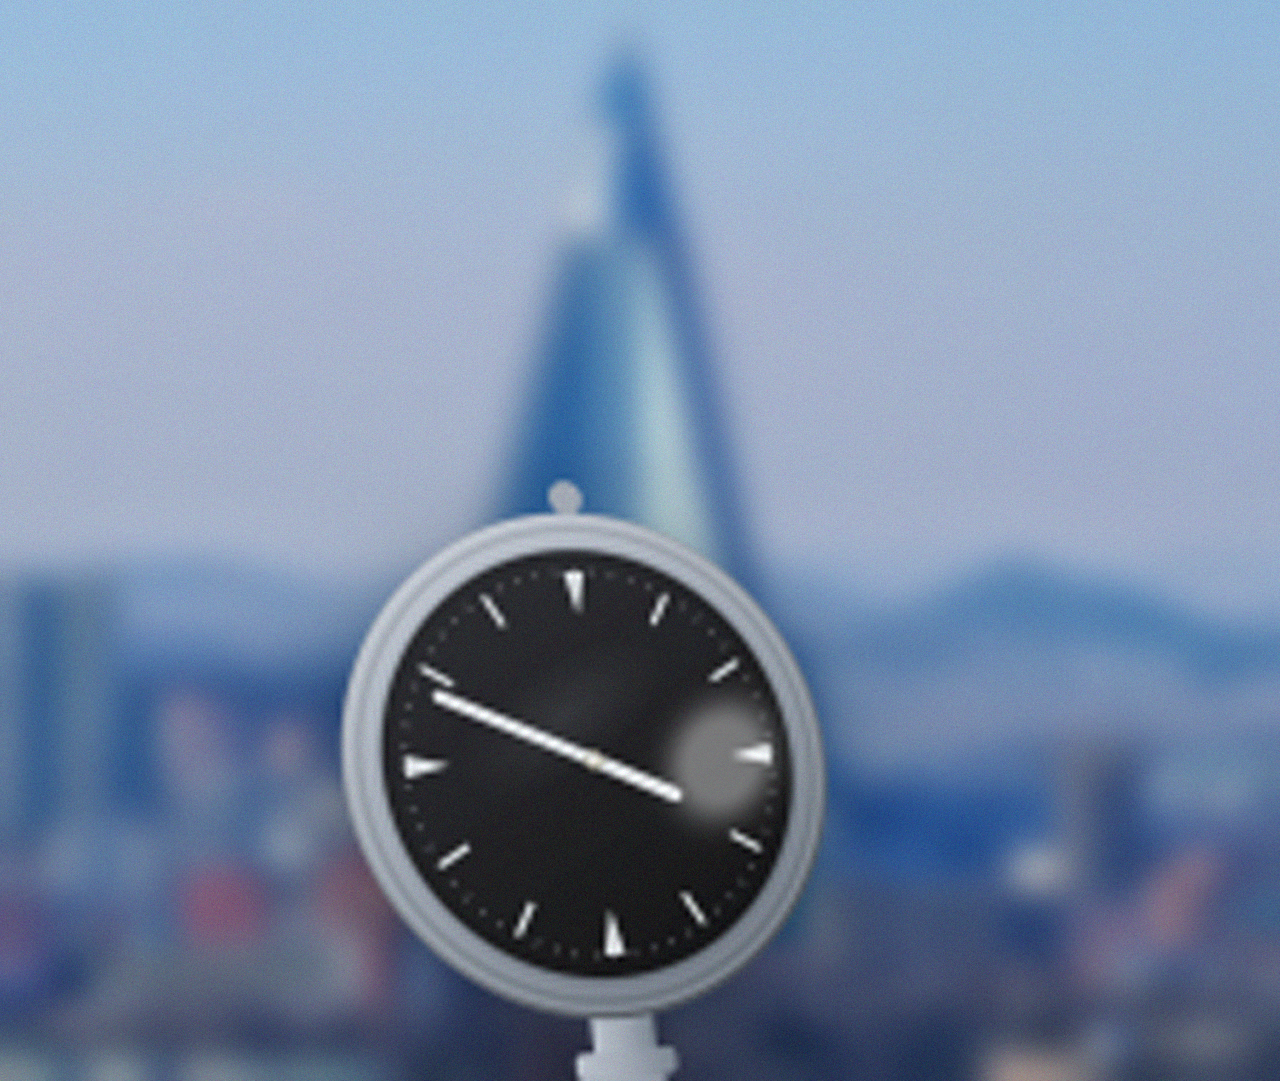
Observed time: 3:49
